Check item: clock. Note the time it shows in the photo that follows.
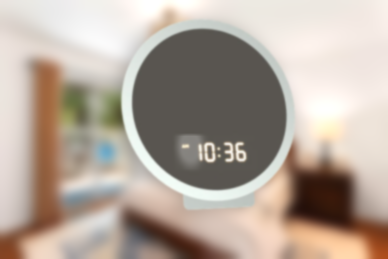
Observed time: 10:36
